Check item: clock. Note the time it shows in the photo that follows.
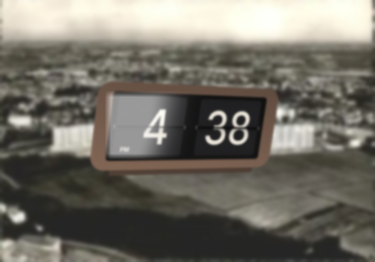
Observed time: 4:38
